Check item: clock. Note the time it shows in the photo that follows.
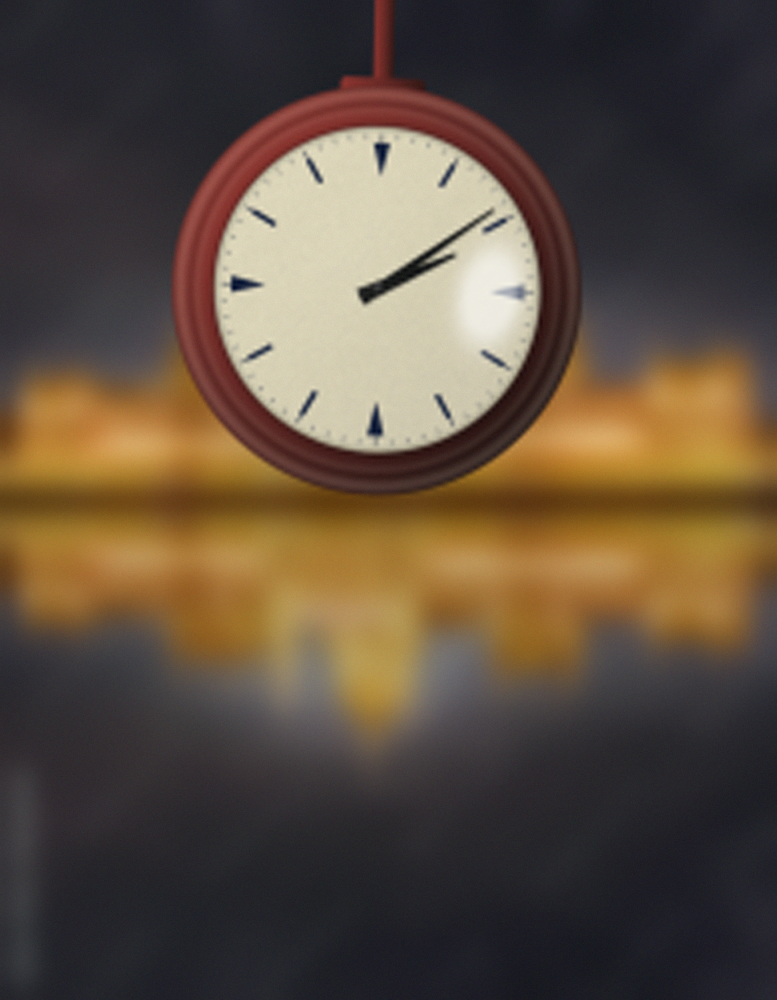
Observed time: 2:09
